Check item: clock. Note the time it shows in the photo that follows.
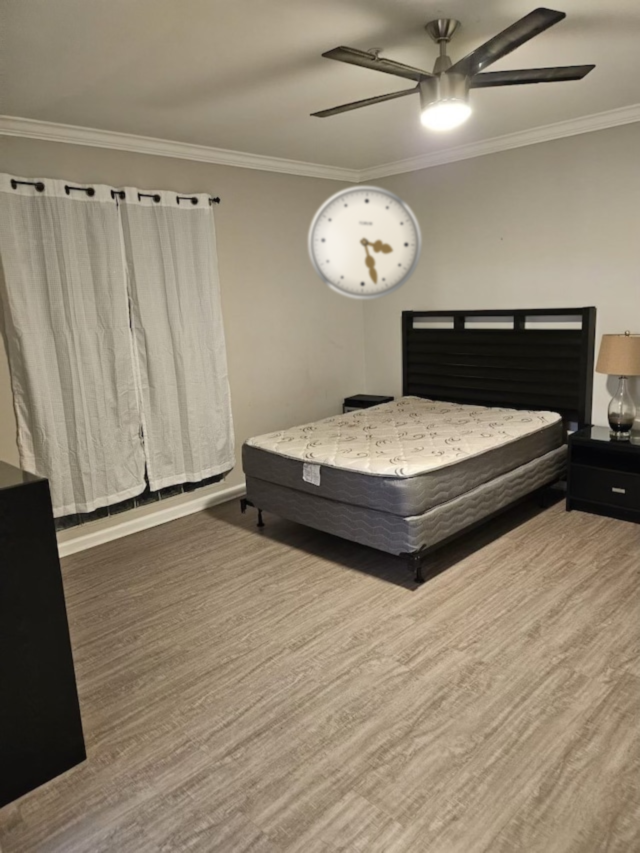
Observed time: 3:27
